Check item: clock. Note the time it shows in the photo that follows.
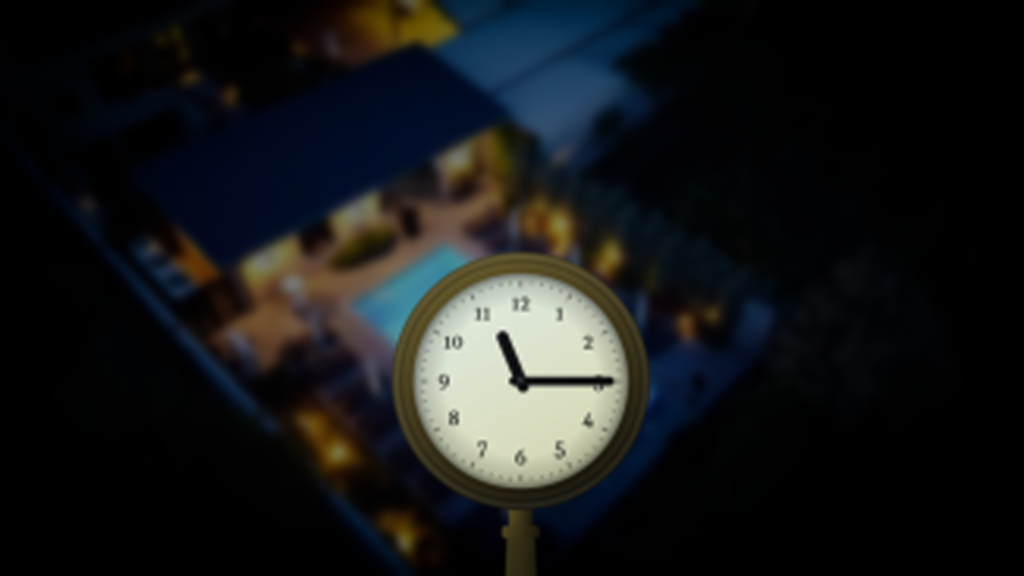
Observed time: 11:15
